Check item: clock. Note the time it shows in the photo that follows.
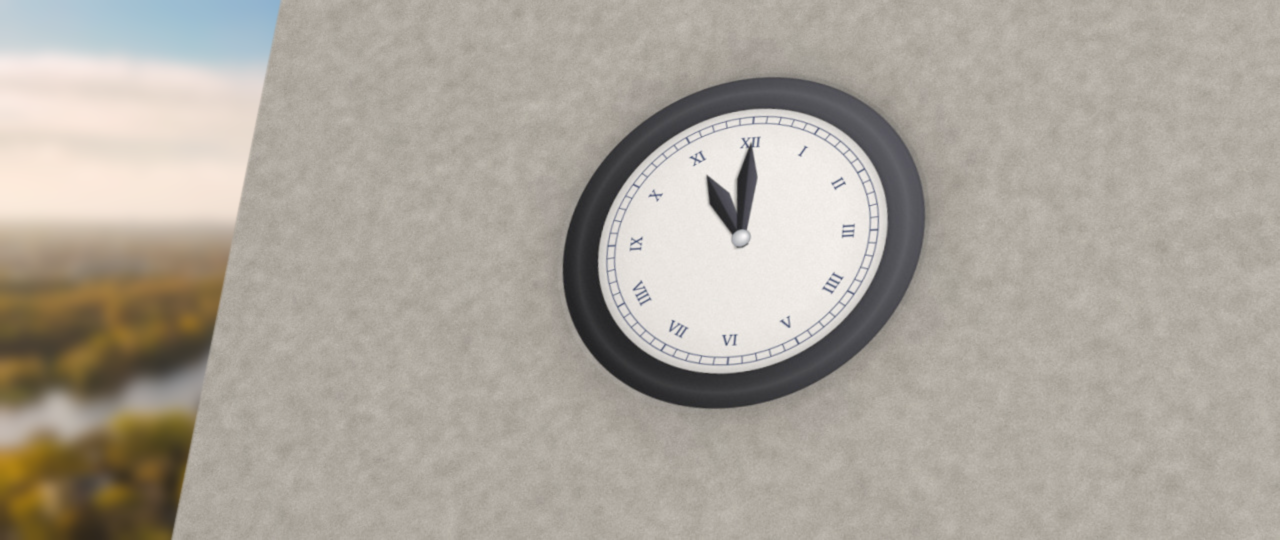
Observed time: 11:00
